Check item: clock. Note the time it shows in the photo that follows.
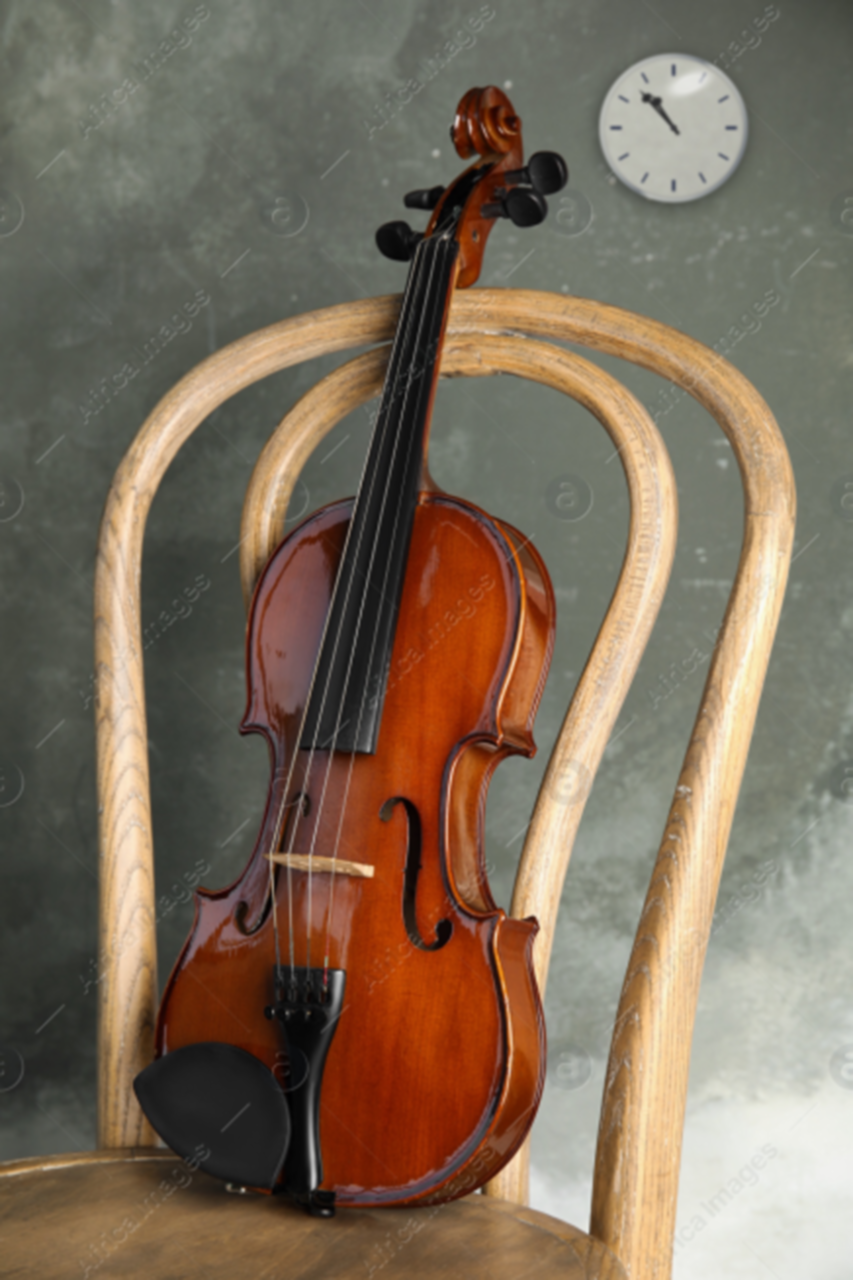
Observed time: 10:53
